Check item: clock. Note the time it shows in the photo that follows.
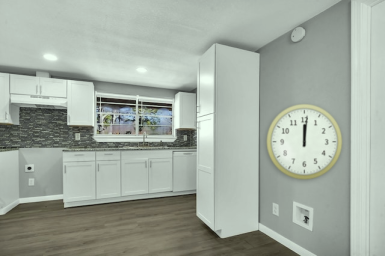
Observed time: 12:01
